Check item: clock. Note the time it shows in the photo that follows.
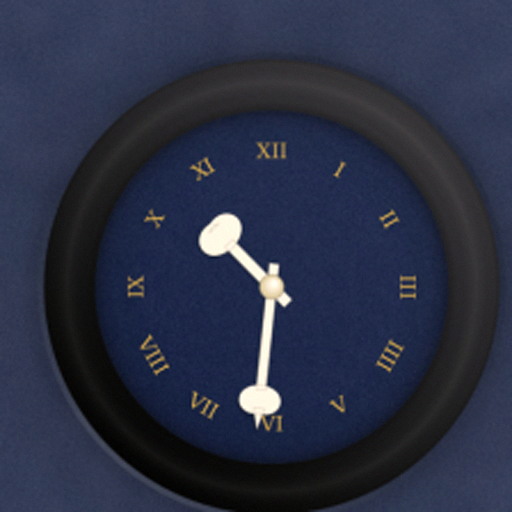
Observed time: 10:31
